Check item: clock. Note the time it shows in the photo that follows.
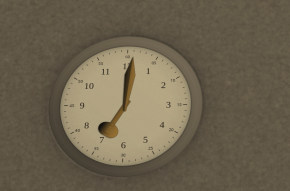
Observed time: 7:01
